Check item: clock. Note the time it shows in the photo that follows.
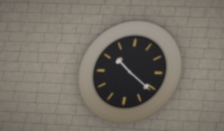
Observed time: 10:21
